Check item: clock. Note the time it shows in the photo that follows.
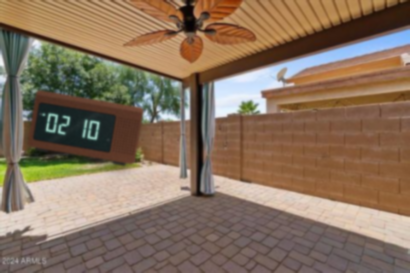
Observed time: 2:10
